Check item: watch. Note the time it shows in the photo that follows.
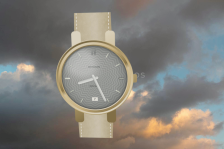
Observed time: 8:26
